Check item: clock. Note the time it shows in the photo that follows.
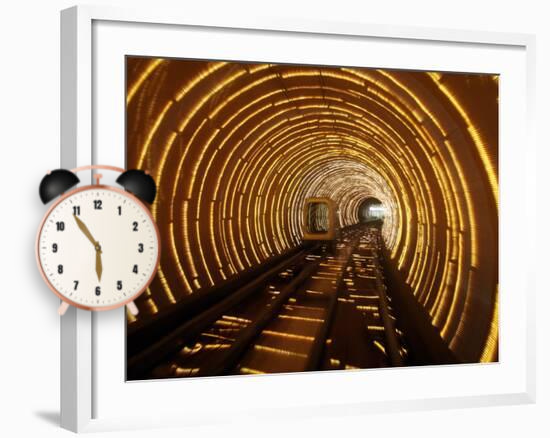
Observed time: 5:54
